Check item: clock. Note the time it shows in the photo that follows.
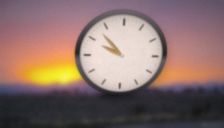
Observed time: 9:53
